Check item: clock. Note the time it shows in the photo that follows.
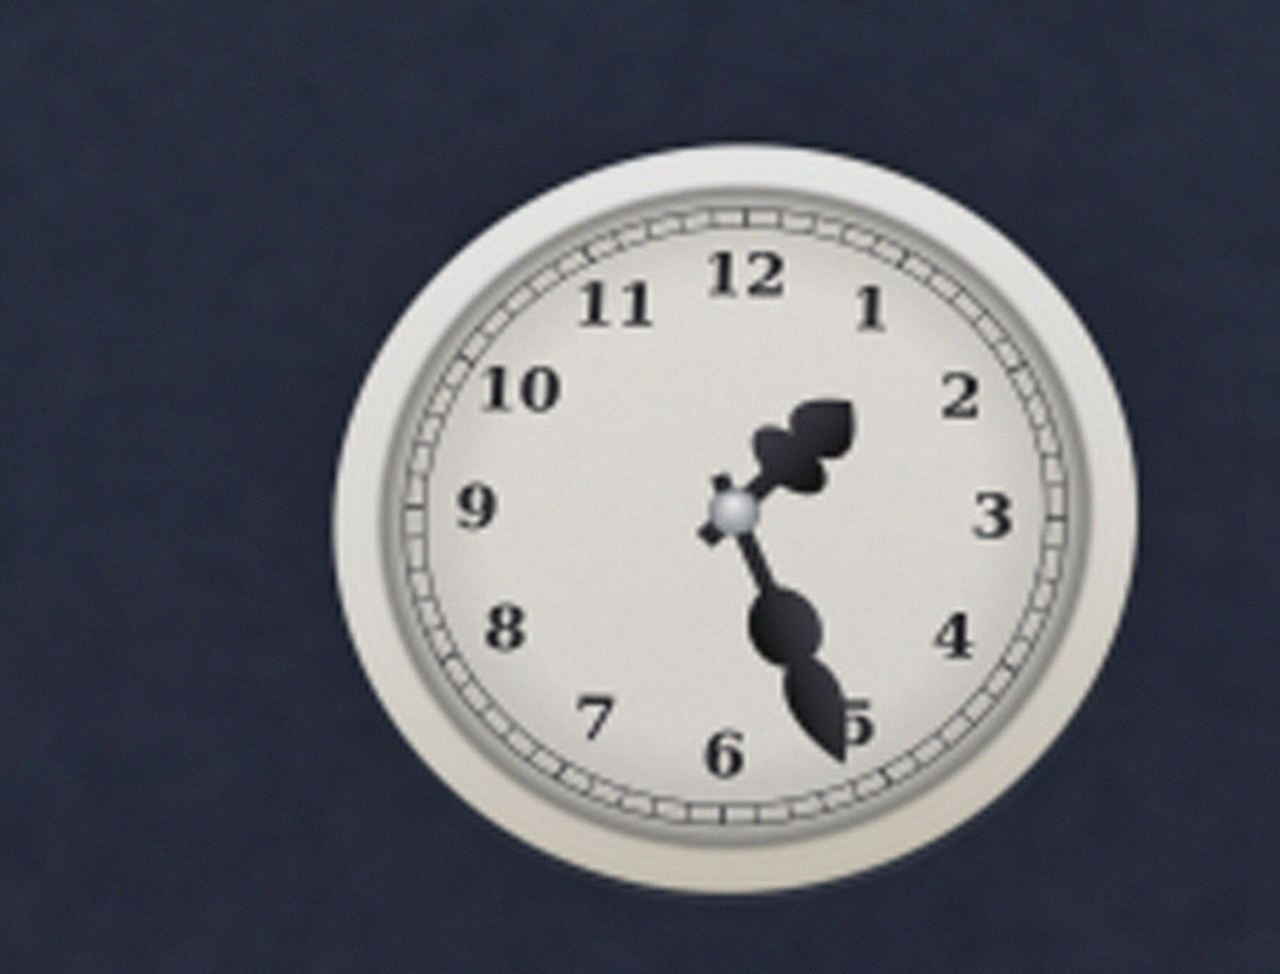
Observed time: 1:26
